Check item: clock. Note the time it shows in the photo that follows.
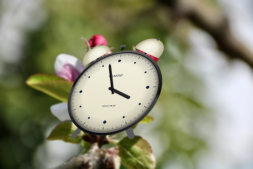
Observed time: 3:57
